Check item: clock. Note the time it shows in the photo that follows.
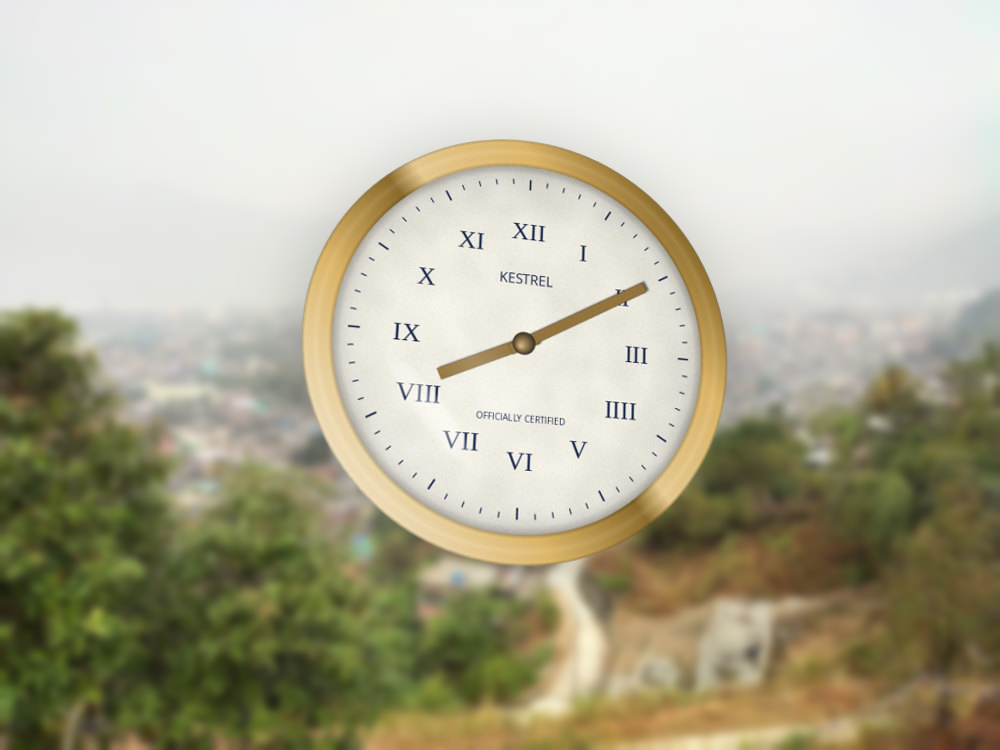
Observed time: 8:10
